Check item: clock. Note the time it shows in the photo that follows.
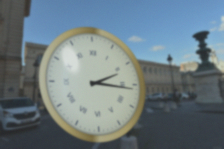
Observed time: 2:16
